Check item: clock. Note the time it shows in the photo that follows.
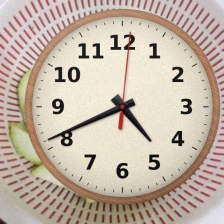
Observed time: 4:41:01
